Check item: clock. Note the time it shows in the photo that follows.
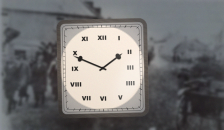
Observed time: 1:49
